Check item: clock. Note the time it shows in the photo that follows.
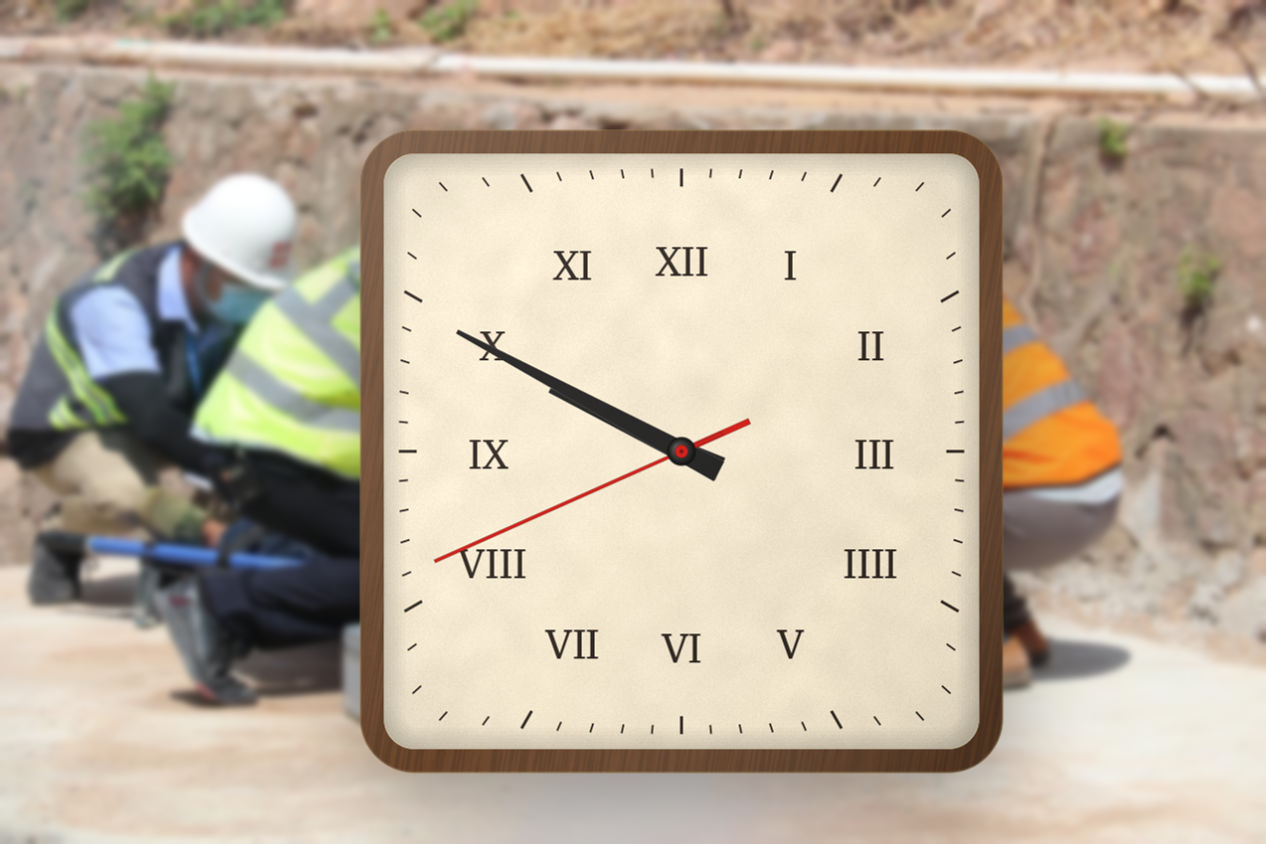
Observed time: 9:49:41
